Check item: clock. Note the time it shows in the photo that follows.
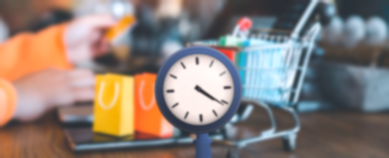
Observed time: 4:21
